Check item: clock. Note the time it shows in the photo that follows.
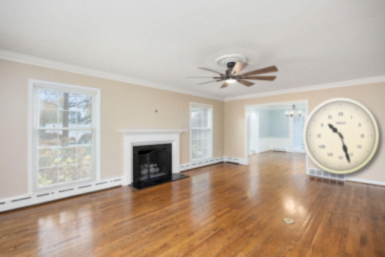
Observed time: 10:27
